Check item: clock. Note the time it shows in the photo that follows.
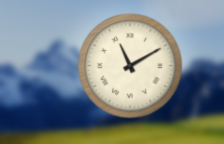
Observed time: 11:10
